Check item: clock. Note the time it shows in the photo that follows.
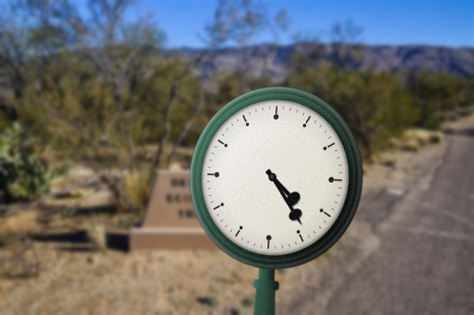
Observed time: 4:24
